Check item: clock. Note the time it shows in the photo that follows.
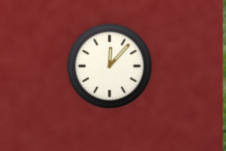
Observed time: 12:07
